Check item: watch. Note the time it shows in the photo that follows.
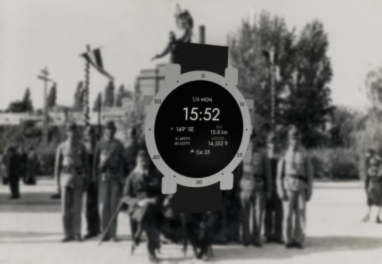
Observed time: 15:52
